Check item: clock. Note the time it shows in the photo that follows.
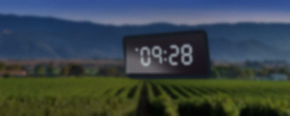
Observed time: 9:28
